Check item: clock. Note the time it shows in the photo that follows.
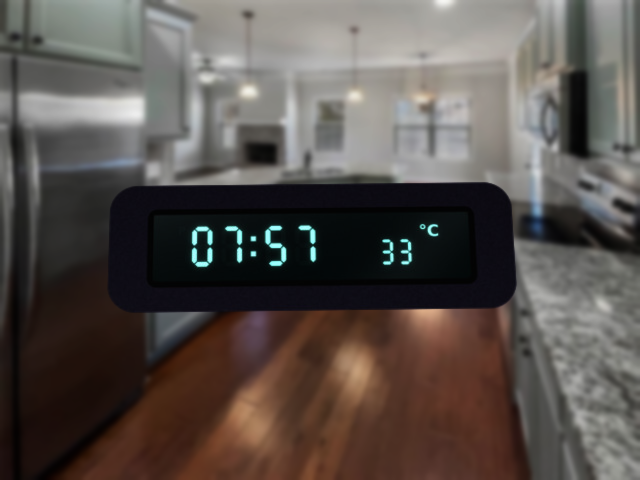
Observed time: 7:57
